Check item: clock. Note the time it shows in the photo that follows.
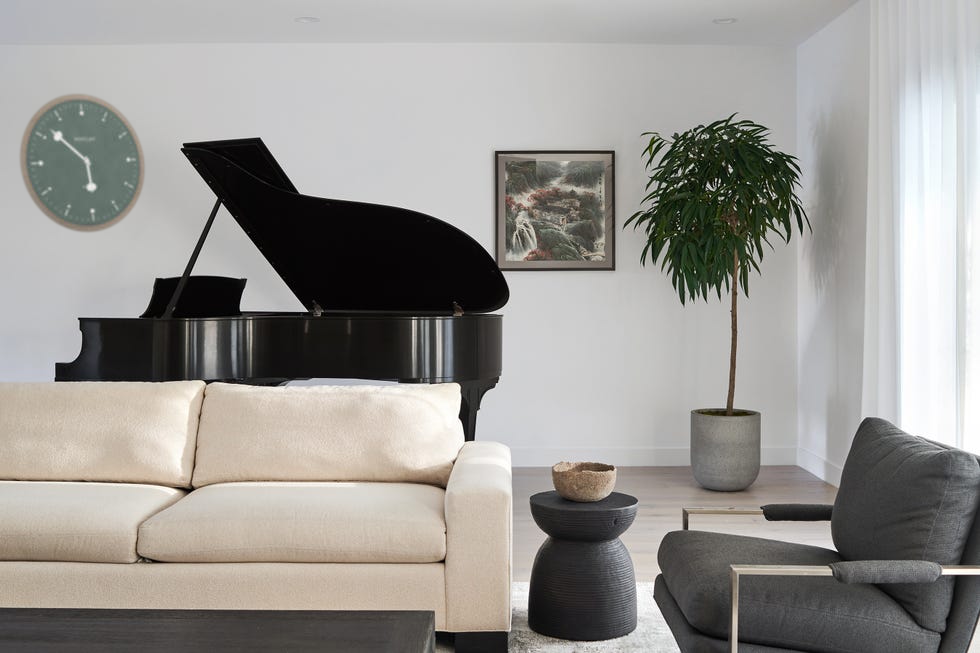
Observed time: 5:52
